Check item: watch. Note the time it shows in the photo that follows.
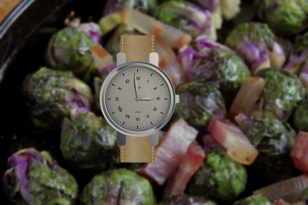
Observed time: 2:59
